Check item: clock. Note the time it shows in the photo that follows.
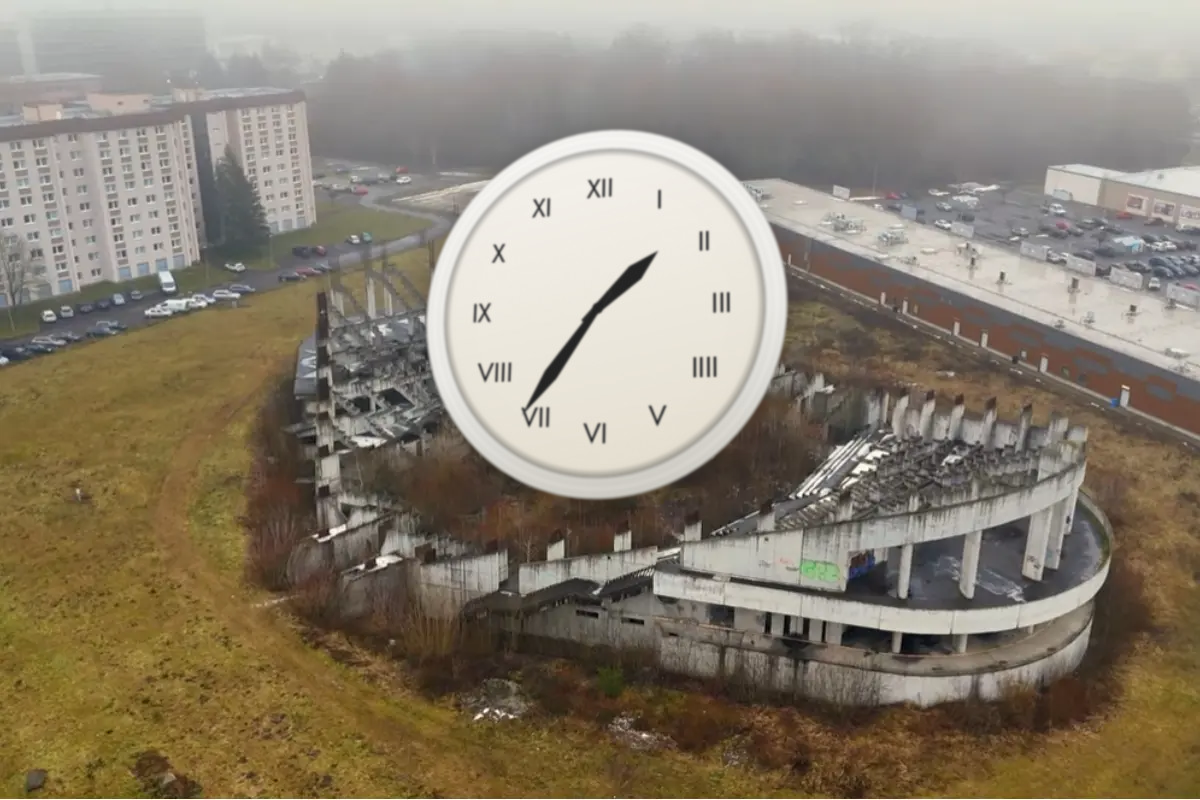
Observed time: 1:36
